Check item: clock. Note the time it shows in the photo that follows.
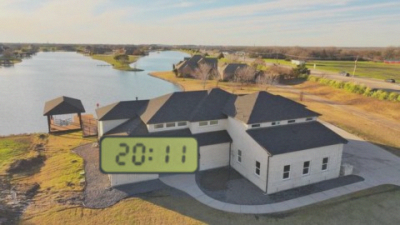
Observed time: 20:11
